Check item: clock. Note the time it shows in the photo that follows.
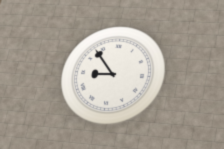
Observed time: 8:53
